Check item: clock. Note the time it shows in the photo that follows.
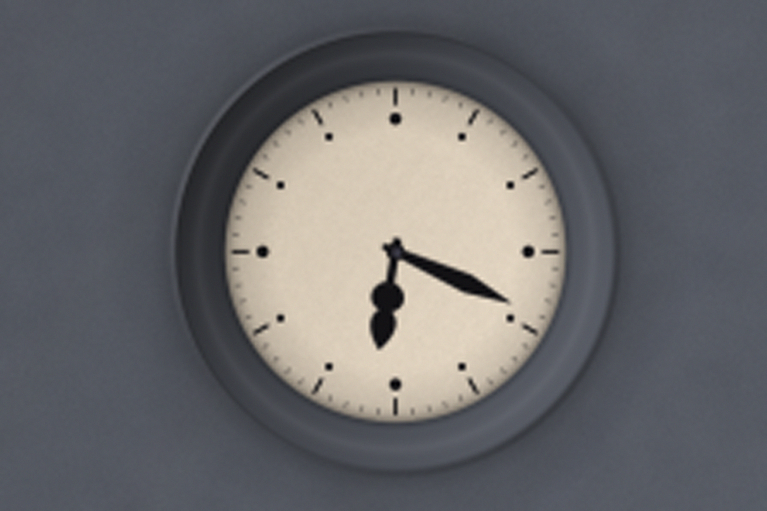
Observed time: 6:19
